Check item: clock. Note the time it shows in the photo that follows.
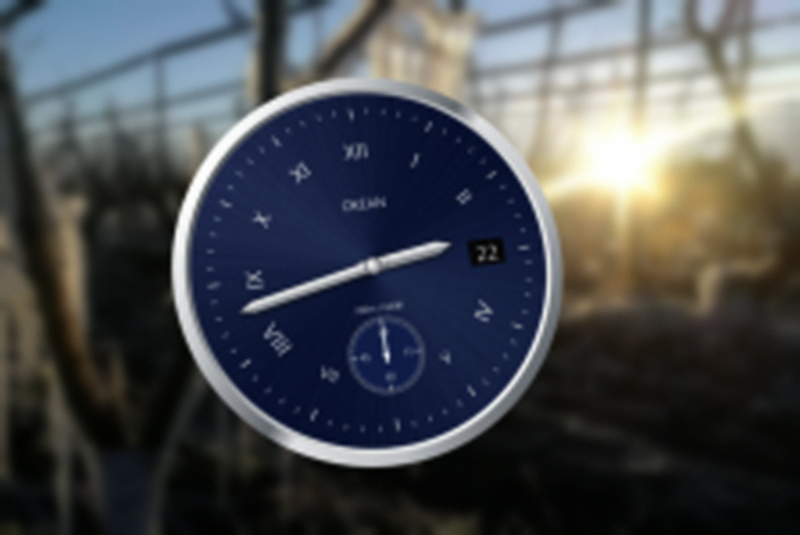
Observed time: 2:43
